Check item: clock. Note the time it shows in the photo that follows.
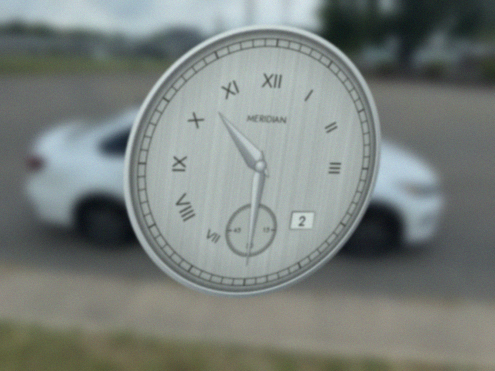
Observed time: 10:30
